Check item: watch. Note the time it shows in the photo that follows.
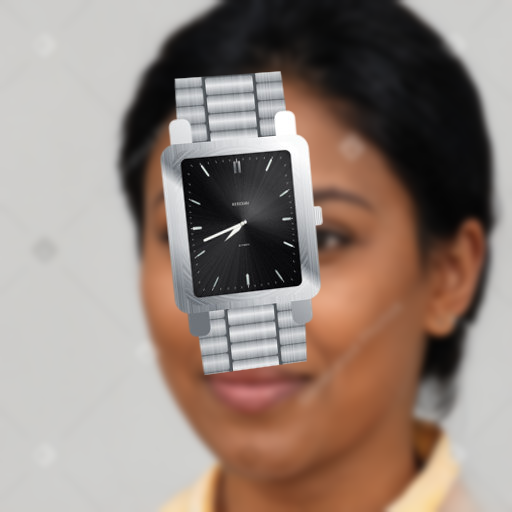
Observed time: 7:42
